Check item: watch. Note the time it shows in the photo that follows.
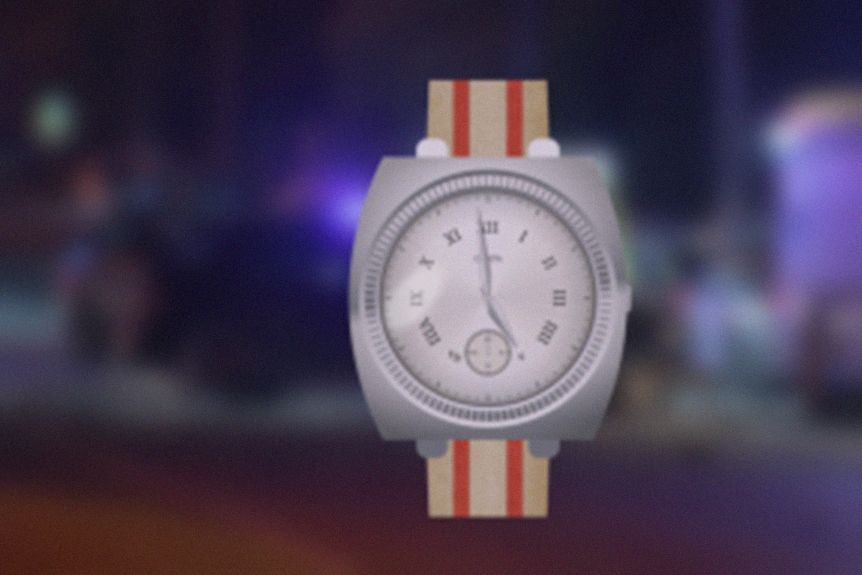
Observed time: 4:59
